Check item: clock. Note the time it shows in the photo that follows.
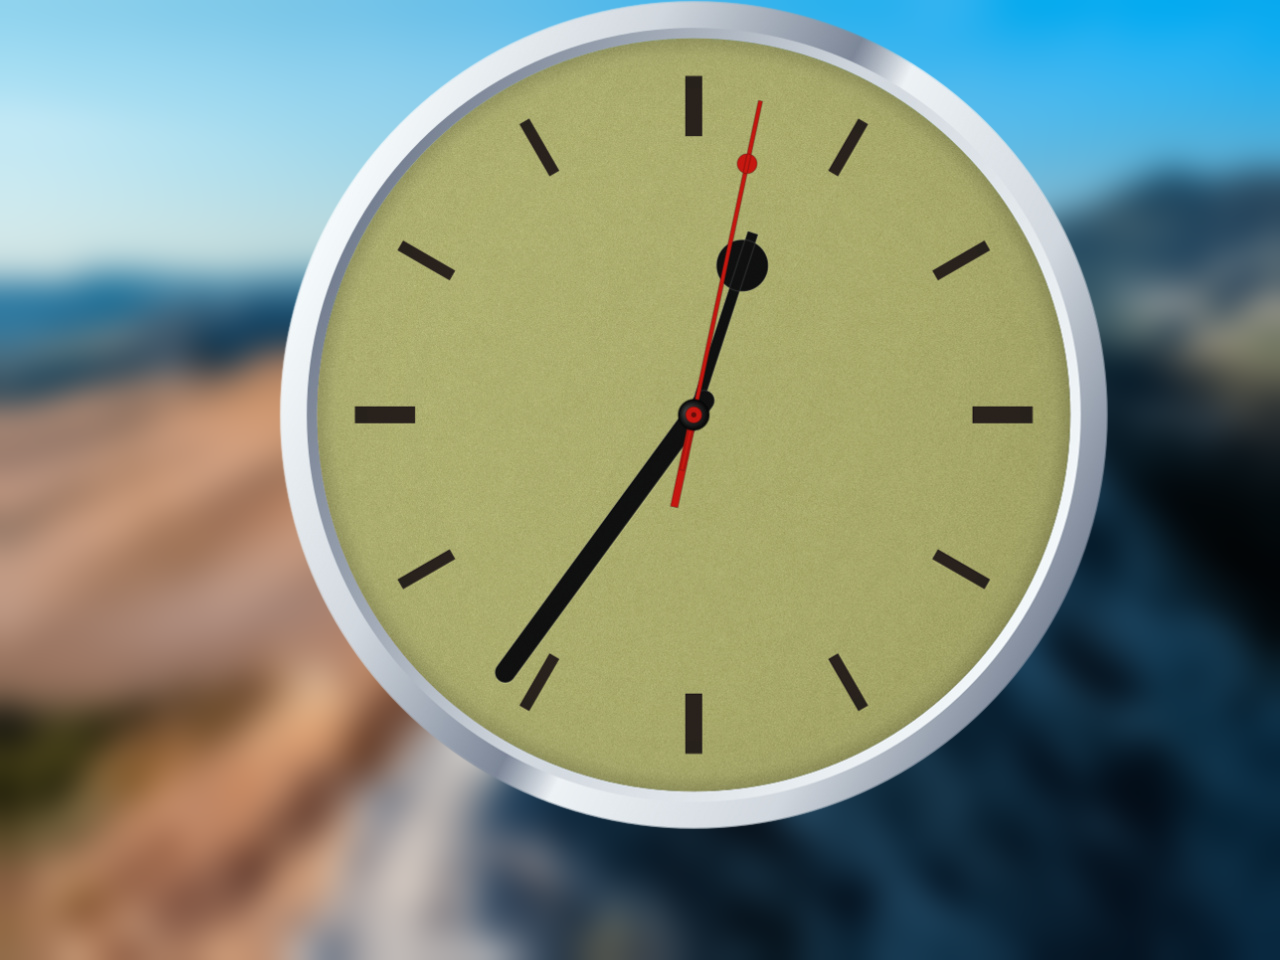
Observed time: 12:36:02
